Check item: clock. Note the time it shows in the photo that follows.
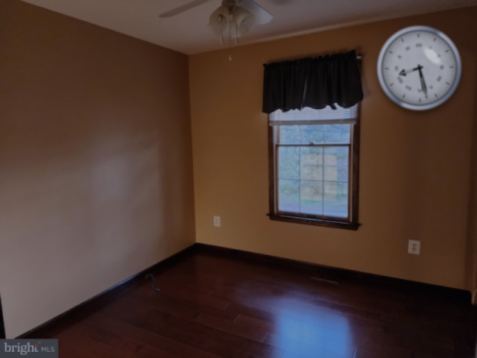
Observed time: 8:28
